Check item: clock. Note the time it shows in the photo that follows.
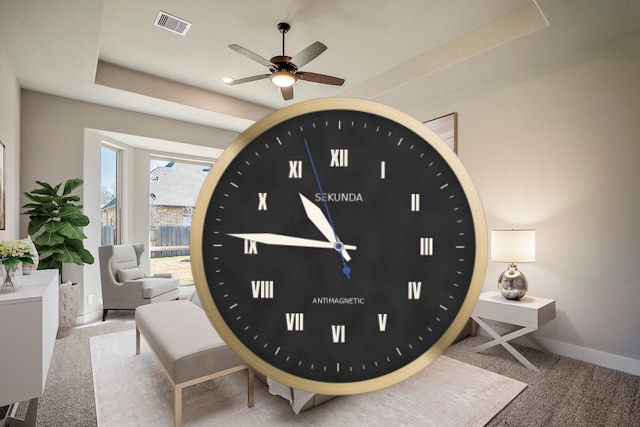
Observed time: 10:45:57
